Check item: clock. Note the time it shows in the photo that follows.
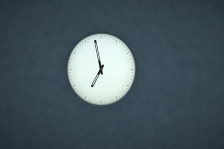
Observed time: 6:58
